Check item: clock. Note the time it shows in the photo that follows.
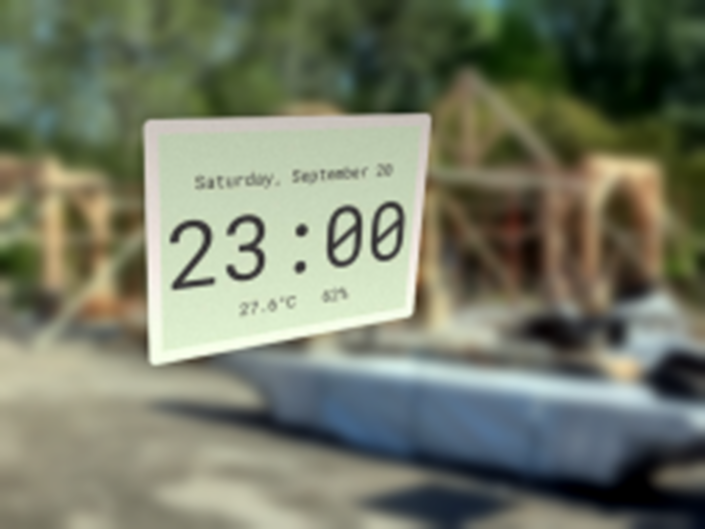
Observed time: 23:00
